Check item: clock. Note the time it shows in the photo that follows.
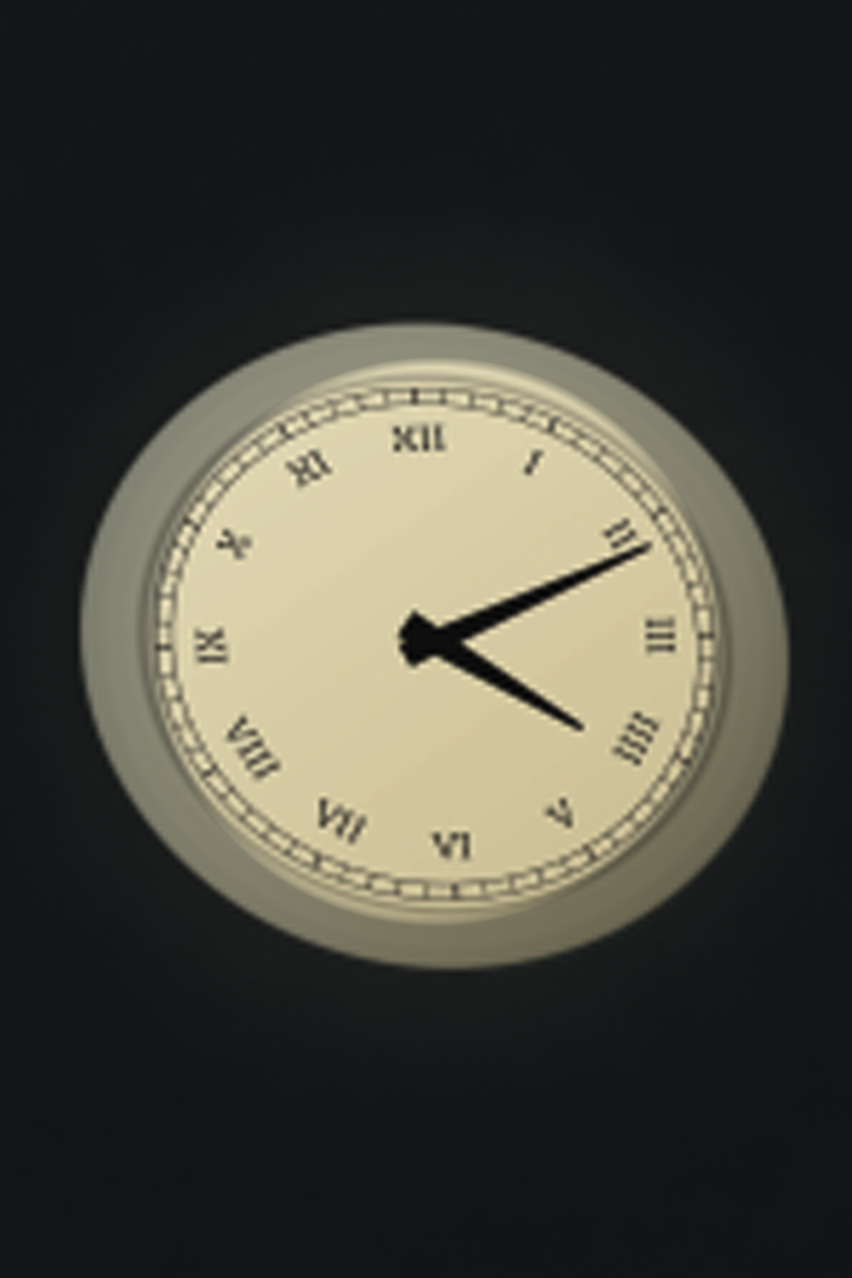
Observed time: 4:11
